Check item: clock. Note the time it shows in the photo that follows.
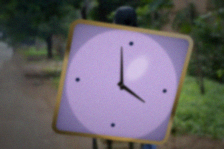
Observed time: 3:58
